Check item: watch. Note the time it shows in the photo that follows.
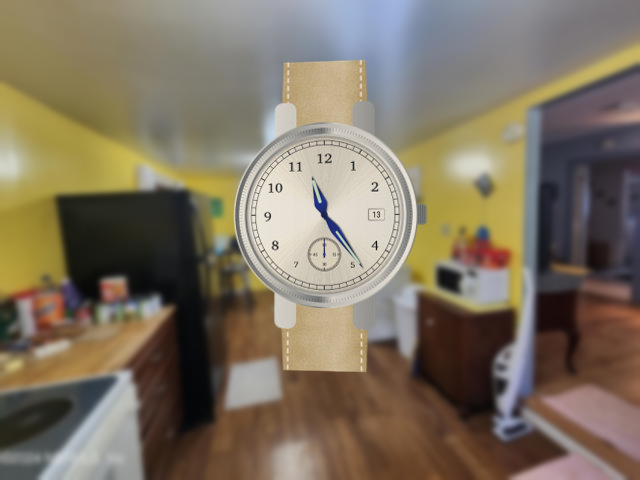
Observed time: 11:24
